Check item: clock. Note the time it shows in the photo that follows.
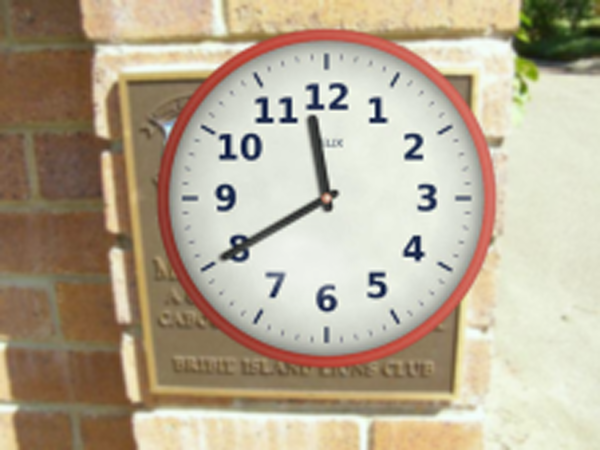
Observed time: 11:40
